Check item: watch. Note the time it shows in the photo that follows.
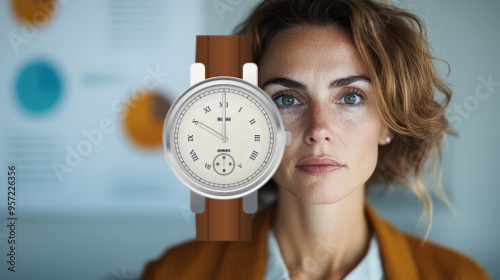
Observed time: 10:00
